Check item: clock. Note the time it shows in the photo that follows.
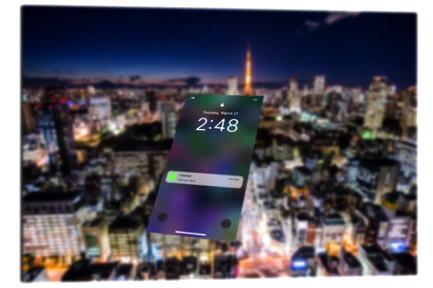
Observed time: 2:48
